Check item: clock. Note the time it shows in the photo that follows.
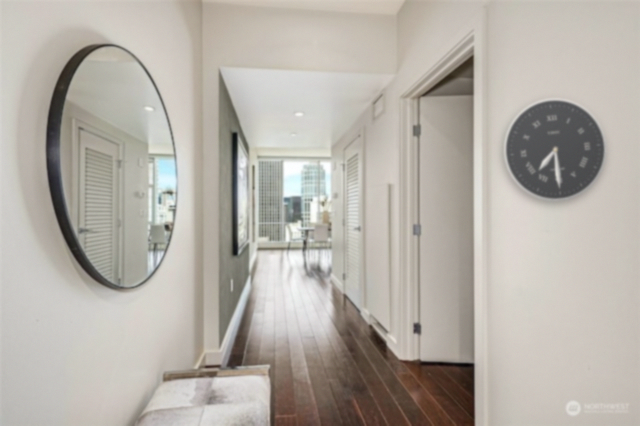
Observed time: 7:30
